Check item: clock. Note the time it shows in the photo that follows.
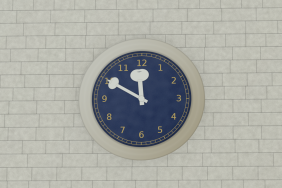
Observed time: 11:50
